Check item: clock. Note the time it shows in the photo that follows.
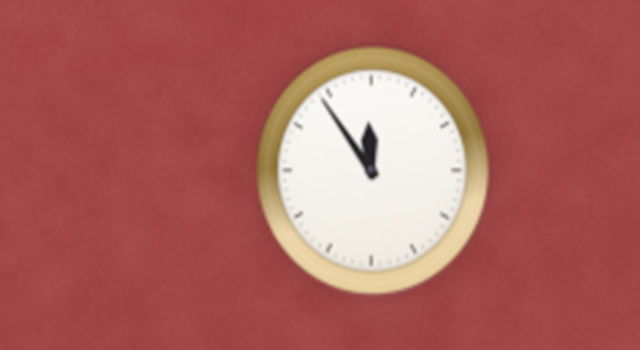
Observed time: 11:54
